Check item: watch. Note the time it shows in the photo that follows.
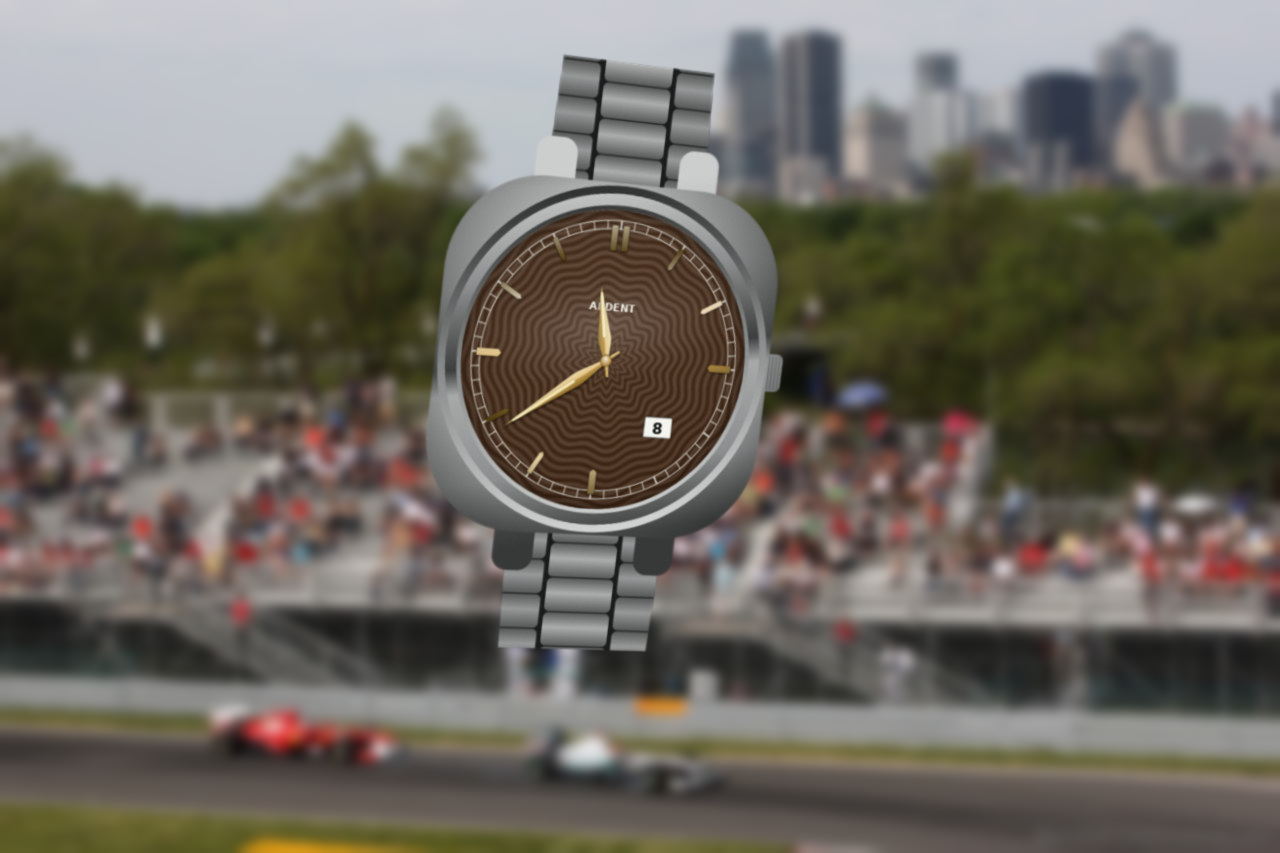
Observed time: 11:39
